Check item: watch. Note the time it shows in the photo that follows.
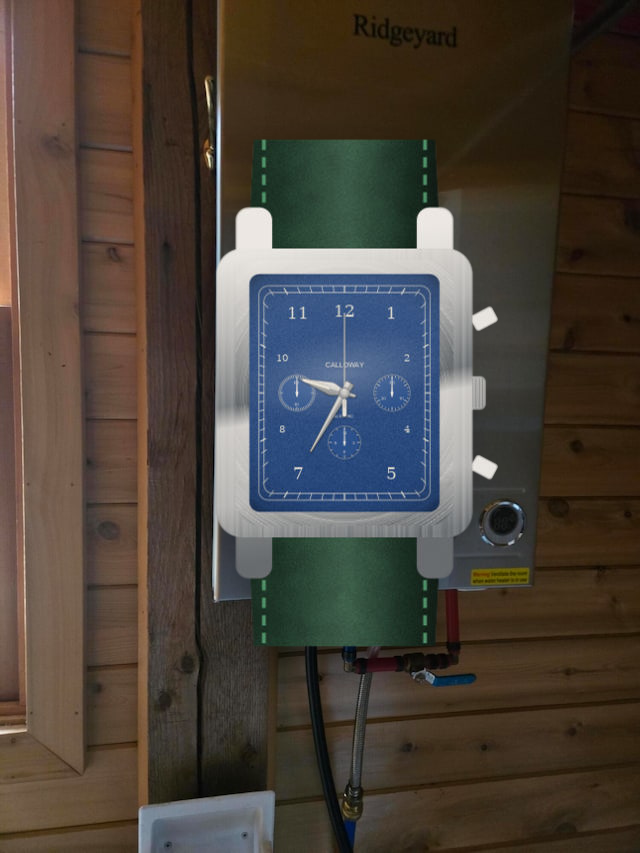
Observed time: 9:35
